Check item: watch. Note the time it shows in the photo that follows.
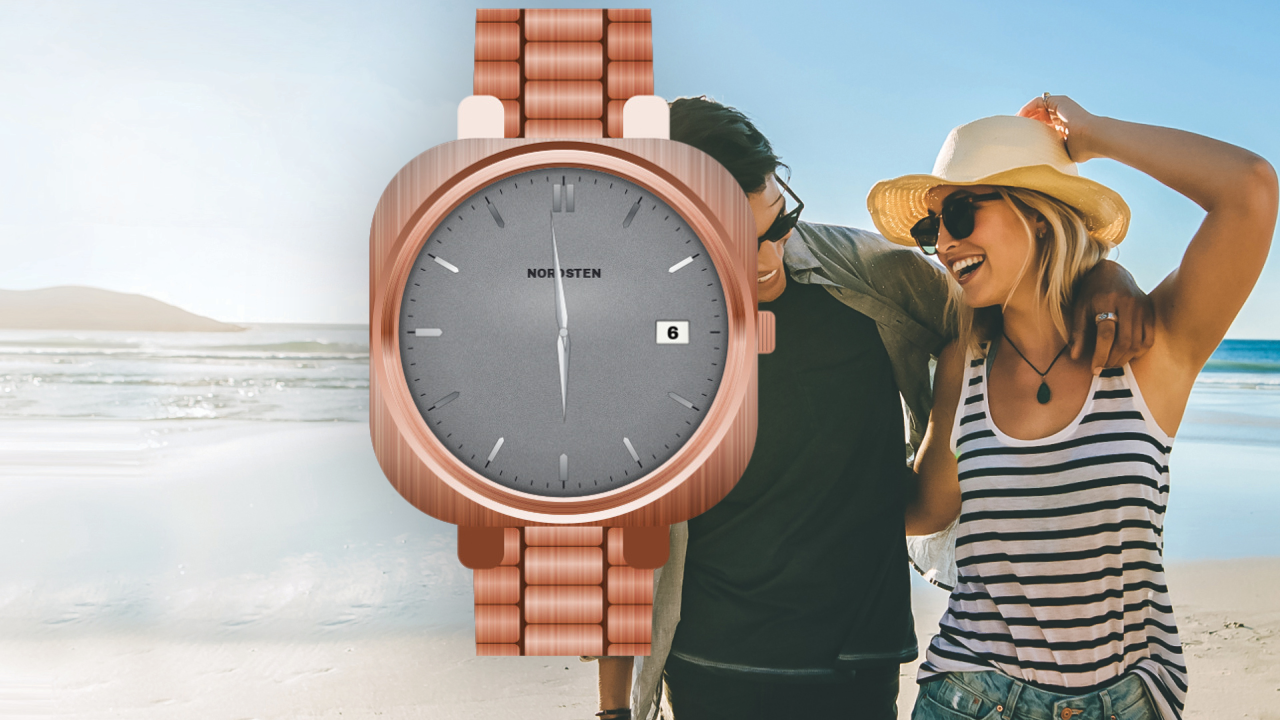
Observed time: 5:59
